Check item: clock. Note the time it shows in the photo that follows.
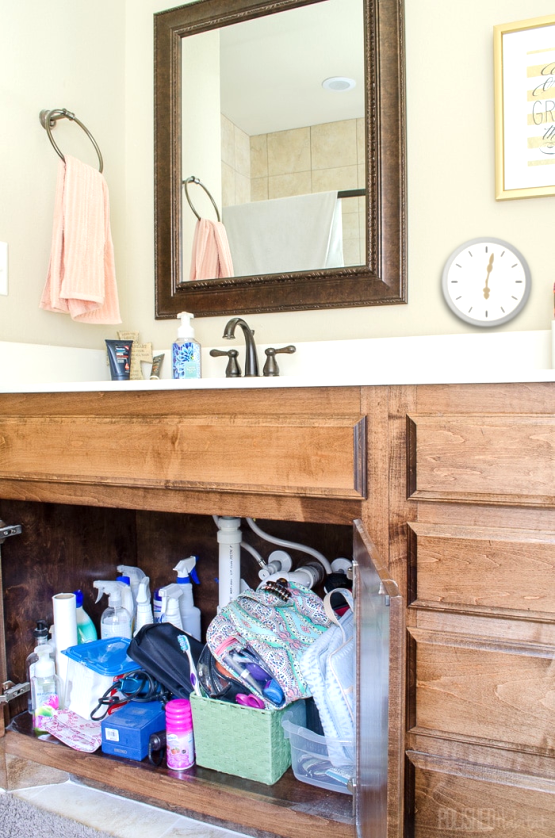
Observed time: 6:02
